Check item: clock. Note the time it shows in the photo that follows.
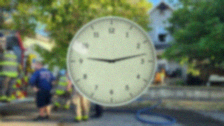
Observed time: 9:13
